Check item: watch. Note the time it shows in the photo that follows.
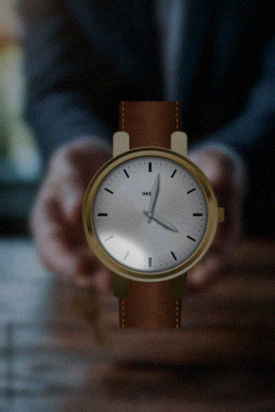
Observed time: 4:02
